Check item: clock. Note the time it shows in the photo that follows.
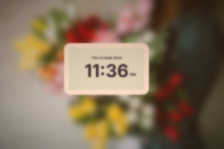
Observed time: 11:36
